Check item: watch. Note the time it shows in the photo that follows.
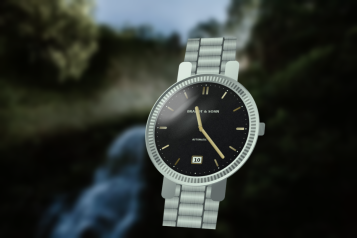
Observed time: 11:23
